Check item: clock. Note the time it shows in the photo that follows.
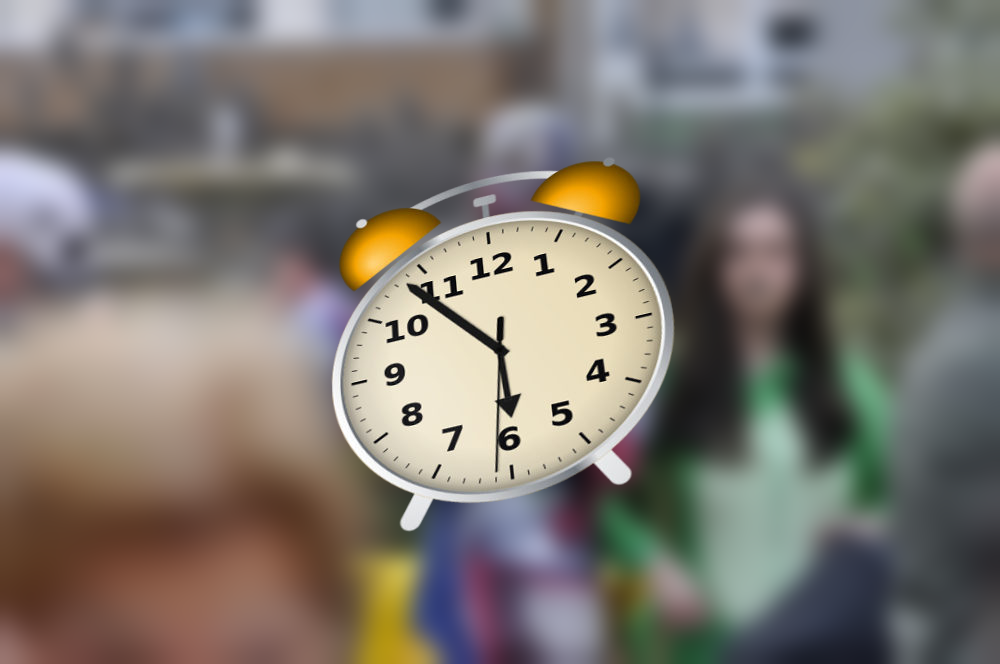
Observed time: 5:53:31
